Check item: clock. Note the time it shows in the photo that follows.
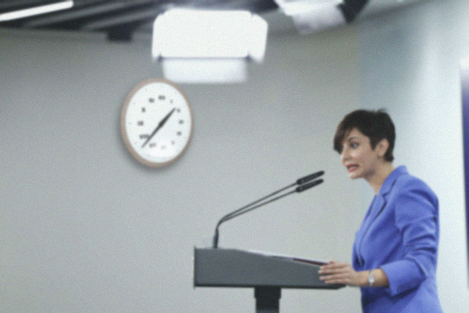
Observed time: 1:38
